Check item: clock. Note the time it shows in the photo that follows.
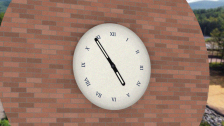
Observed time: 4:54
